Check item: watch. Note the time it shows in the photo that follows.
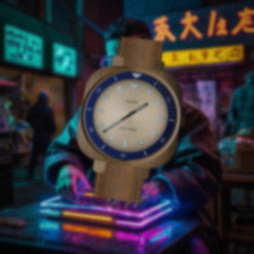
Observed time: 1:38
